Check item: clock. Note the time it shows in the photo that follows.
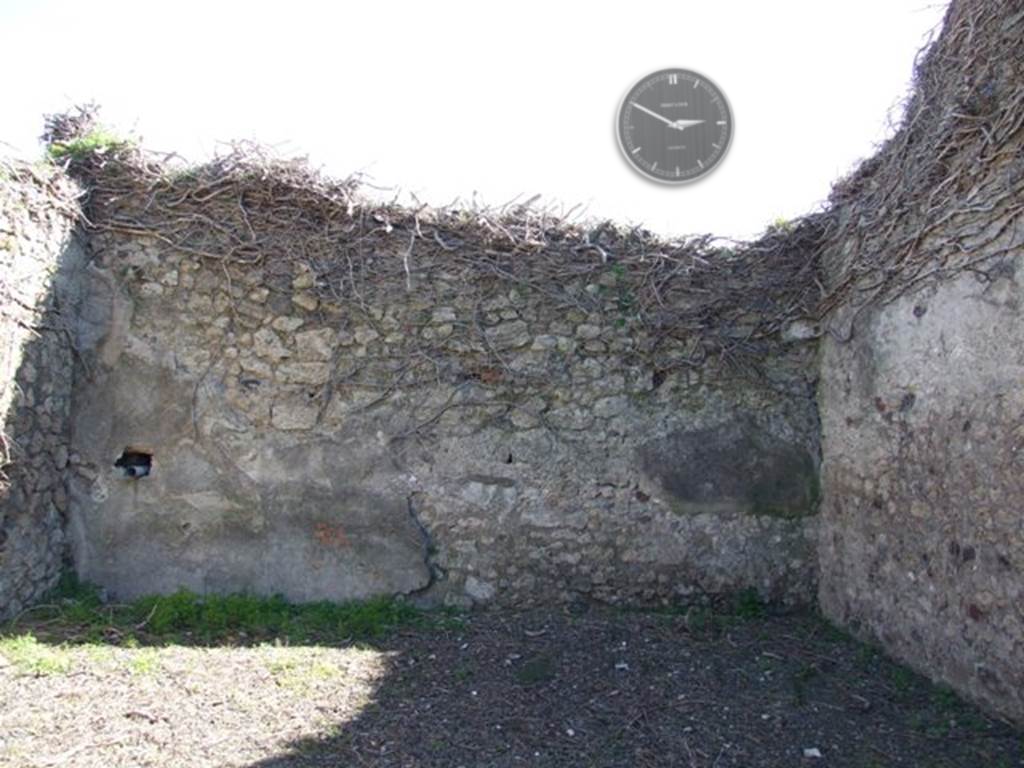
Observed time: 2:50
